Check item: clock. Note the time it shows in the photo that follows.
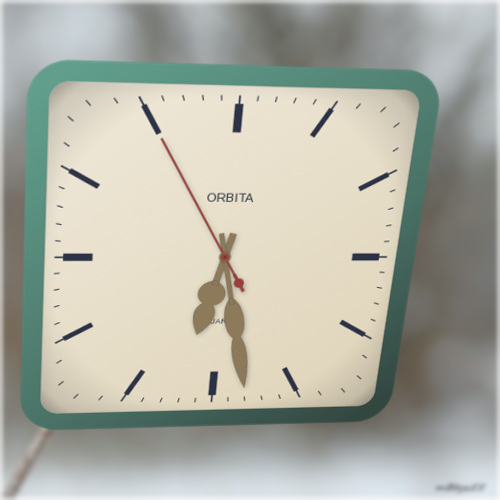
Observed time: 6:27:55
